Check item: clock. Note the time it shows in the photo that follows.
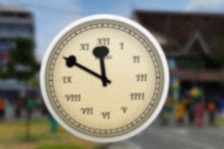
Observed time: 11:50
